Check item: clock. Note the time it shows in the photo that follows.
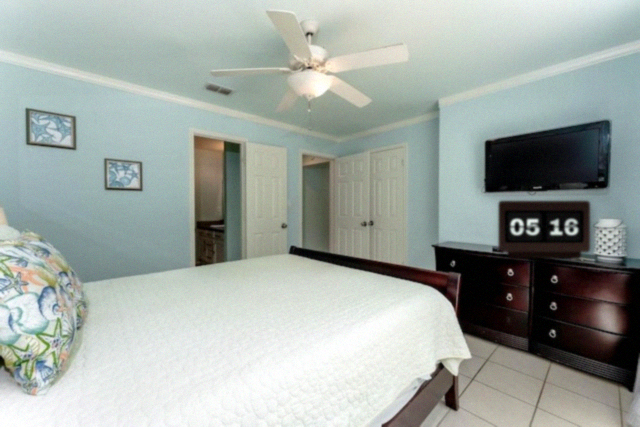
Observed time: 5:16
